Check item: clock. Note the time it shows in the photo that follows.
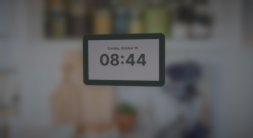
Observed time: 8:44
